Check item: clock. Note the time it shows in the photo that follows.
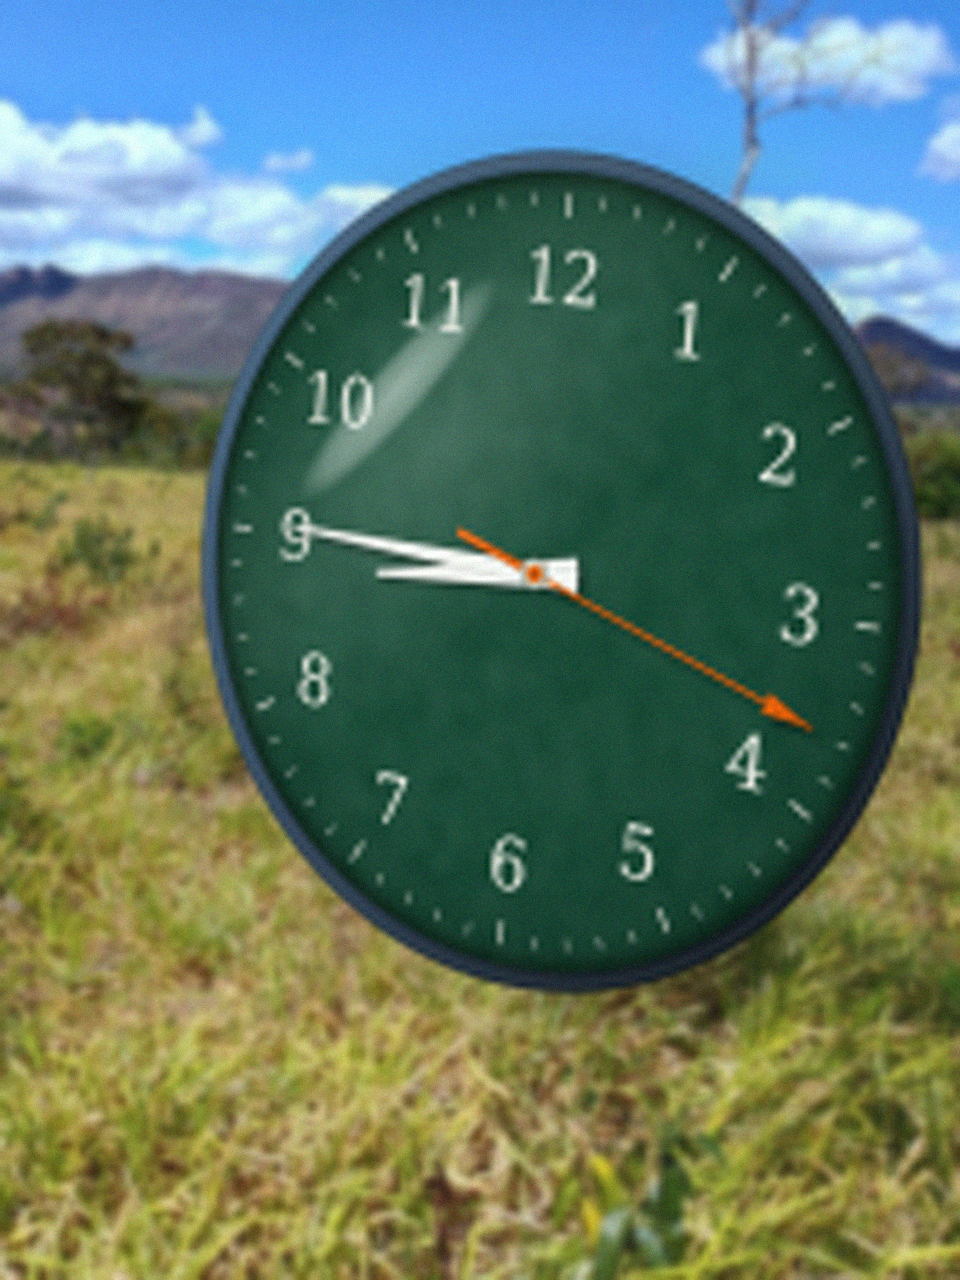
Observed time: 8:45:18
